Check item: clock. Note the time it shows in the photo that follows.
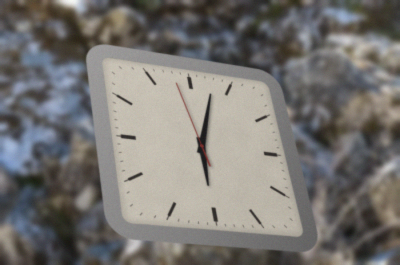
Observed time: 6:02:58
